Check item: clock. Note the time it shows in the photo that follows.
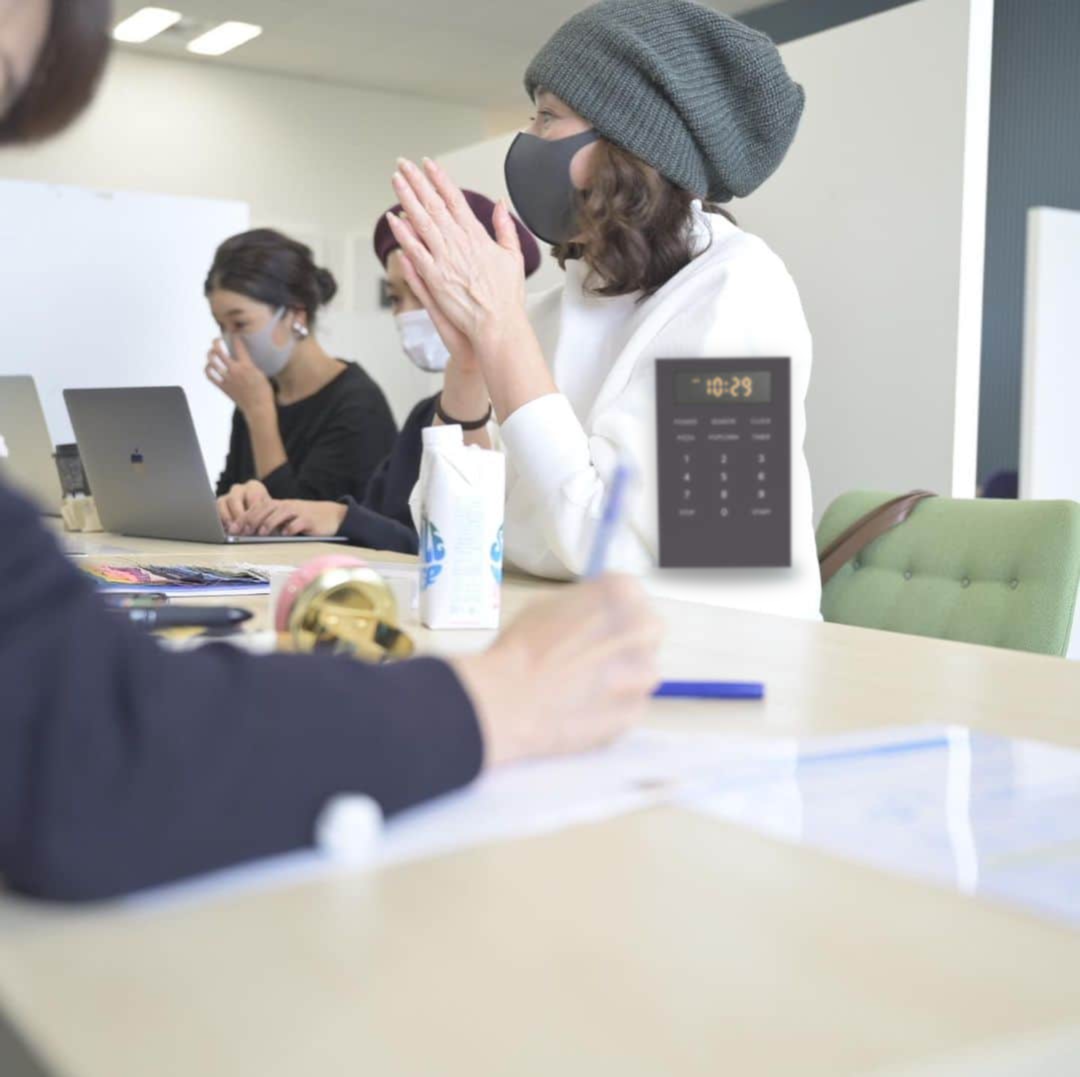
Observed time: 10:29
